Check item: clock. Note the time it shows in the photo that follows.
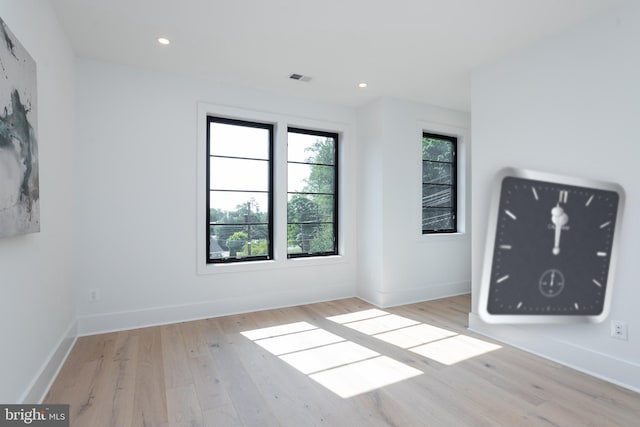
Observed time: 11:59
